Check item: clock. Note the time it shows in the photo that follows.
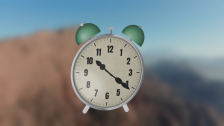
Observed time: 10:21
